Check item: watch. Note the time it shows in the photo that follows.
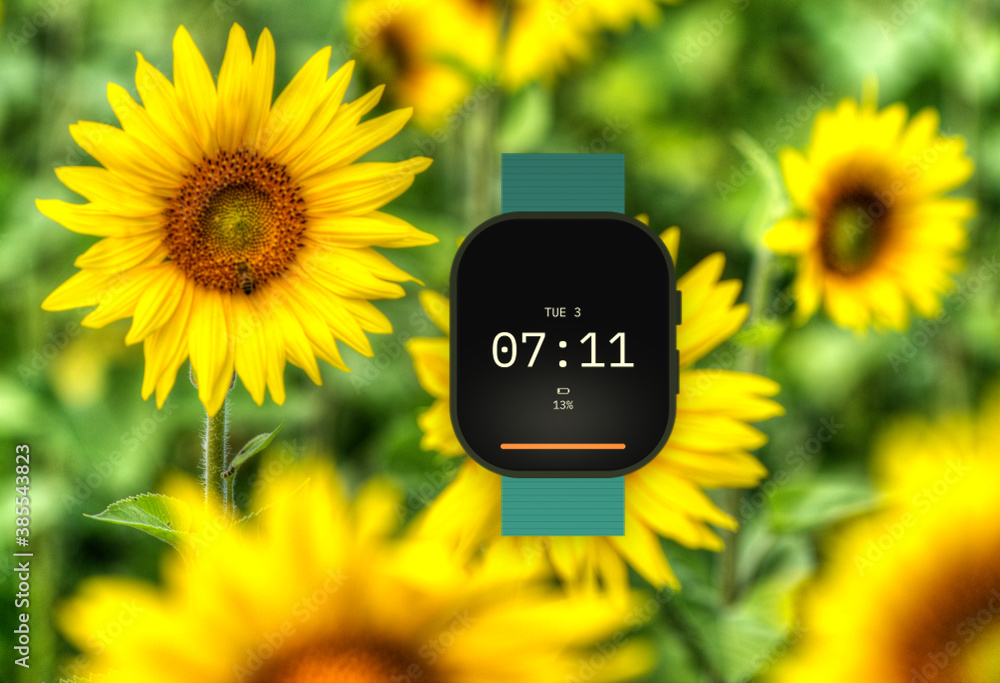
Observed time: 7:11
